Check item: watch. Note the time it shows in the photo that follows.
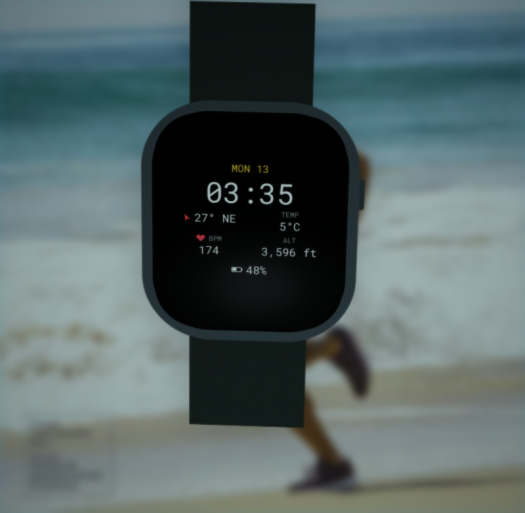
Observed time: 3:35
